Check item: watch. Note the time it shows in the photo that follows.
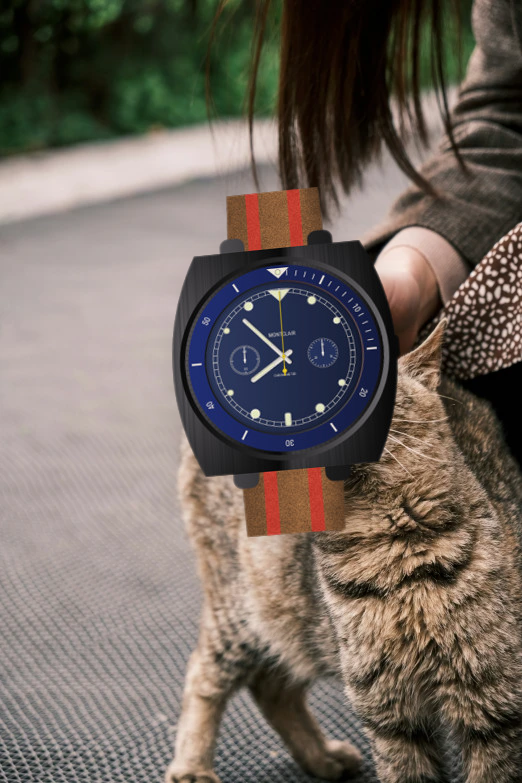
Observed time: 7:53
